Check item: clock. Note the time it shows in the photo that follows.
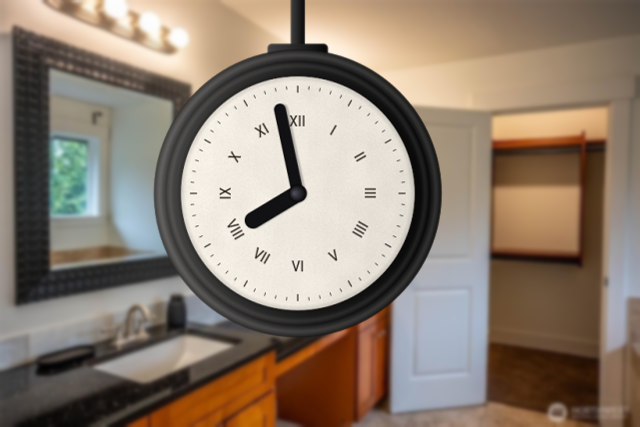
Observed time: 7:58
